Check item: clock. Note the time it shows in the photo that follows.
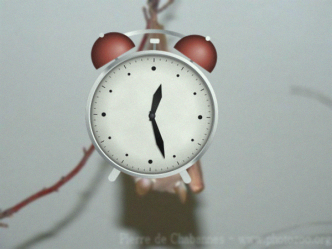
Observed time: 12:27
